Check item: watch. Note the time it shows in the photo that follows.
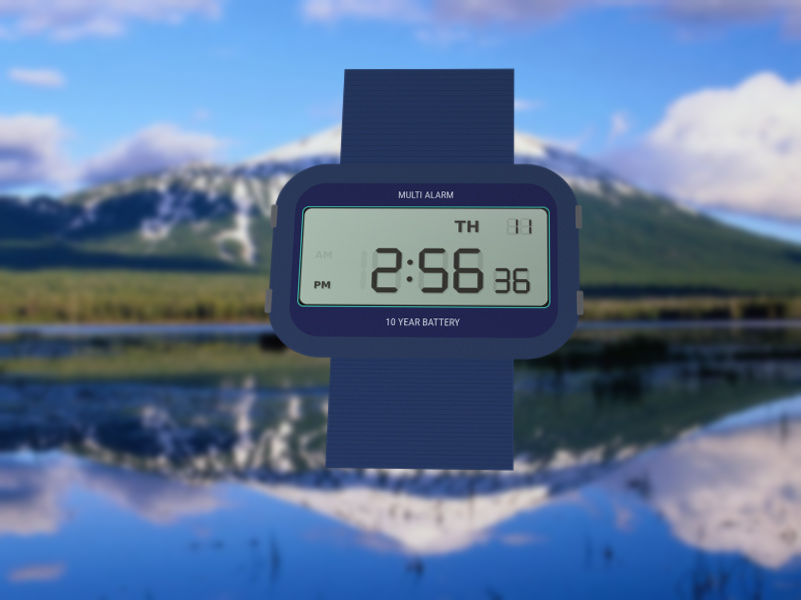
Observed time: 2:56:36
